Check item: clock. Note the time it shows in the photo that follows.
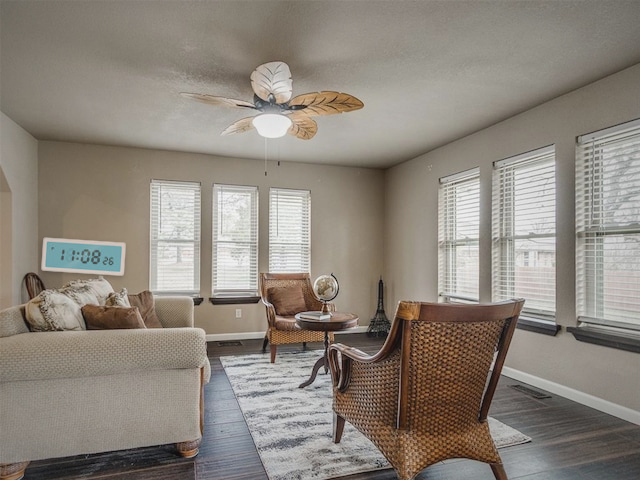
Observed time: 11:08:26
